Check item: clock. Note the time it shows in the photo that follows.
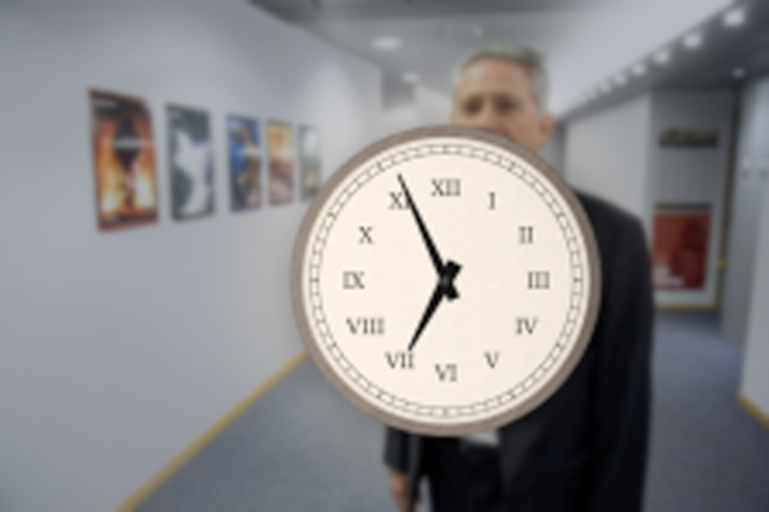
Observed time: 6:56
